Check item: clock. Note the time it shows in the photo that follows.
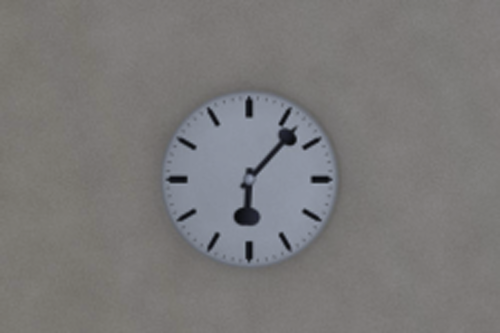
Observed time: 6:07
